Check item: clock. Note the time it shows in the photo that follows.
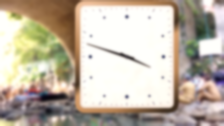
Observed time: 3:48
